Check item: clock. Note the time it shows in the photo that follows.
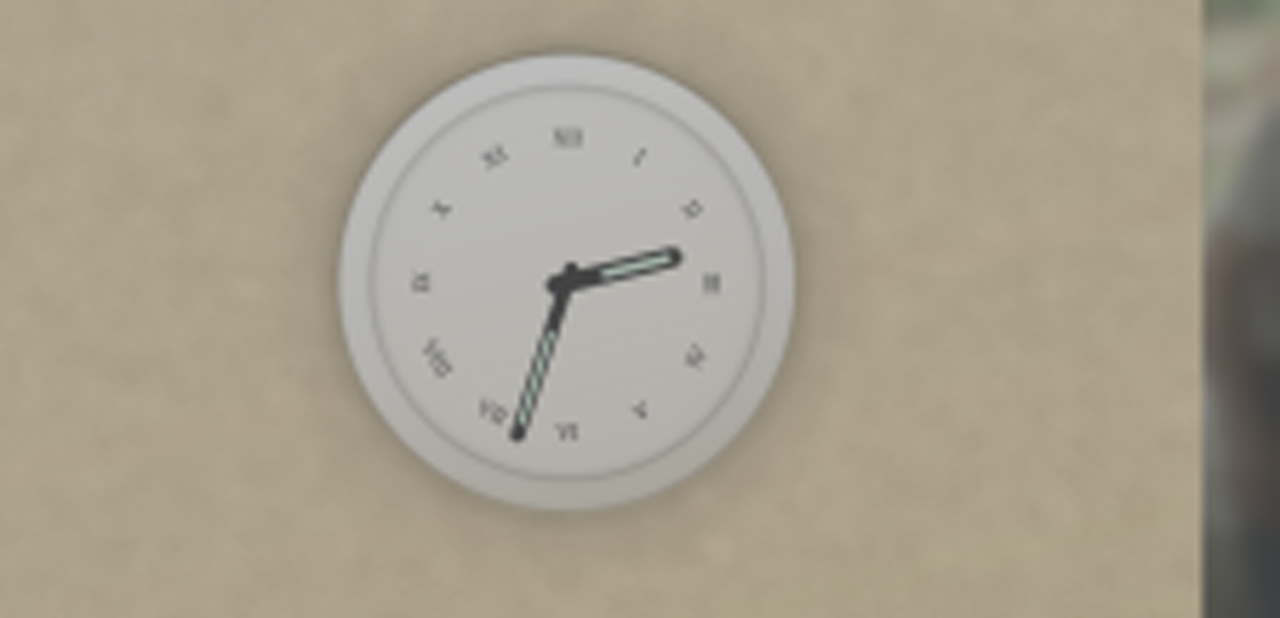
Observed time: 2:33
